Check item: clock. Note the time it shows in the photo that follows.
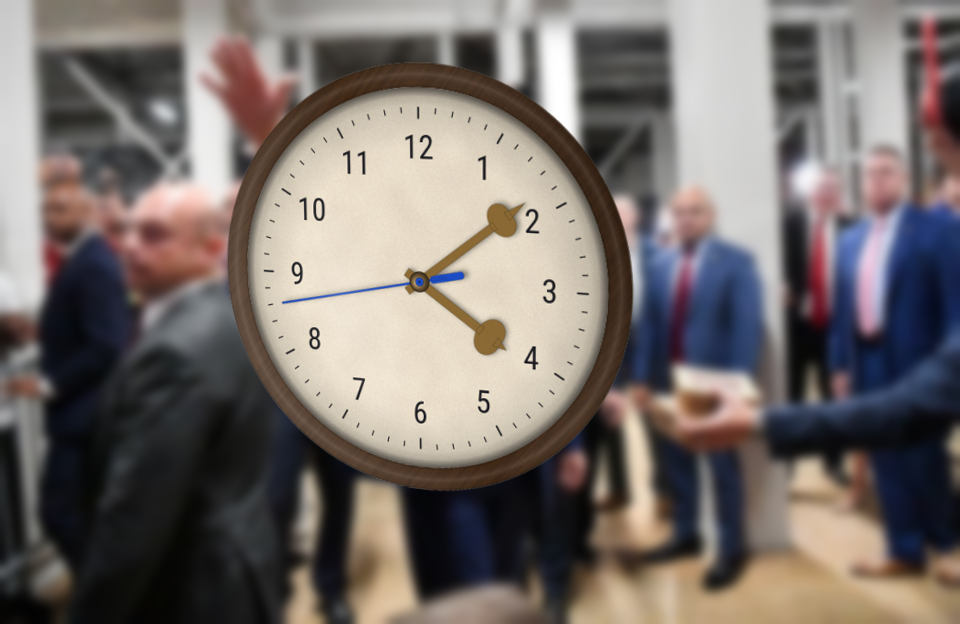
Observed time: 4:08:43
